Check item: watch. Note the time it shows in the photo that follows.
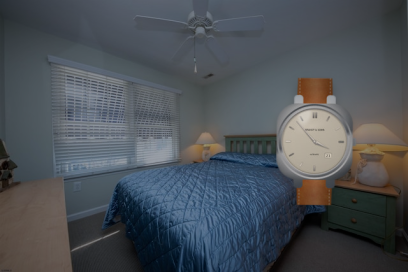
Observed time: 3:53
